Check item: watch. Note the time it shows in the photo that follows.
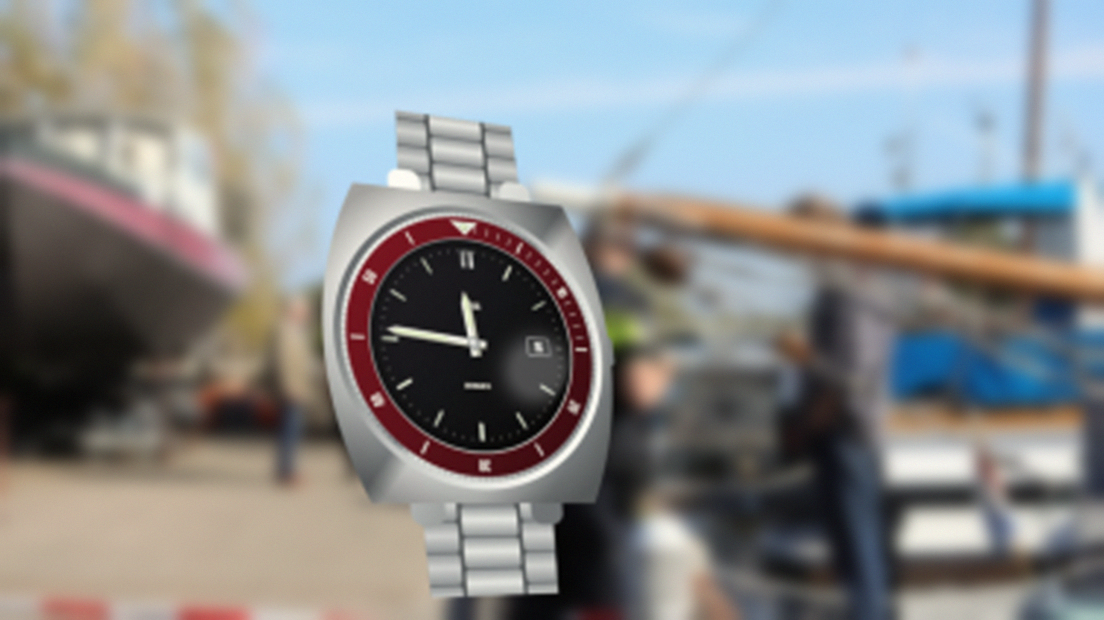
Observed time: 11:46
